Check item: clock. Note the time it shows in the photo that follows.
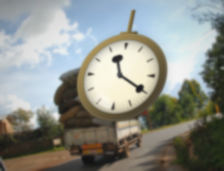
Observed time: 11:20
